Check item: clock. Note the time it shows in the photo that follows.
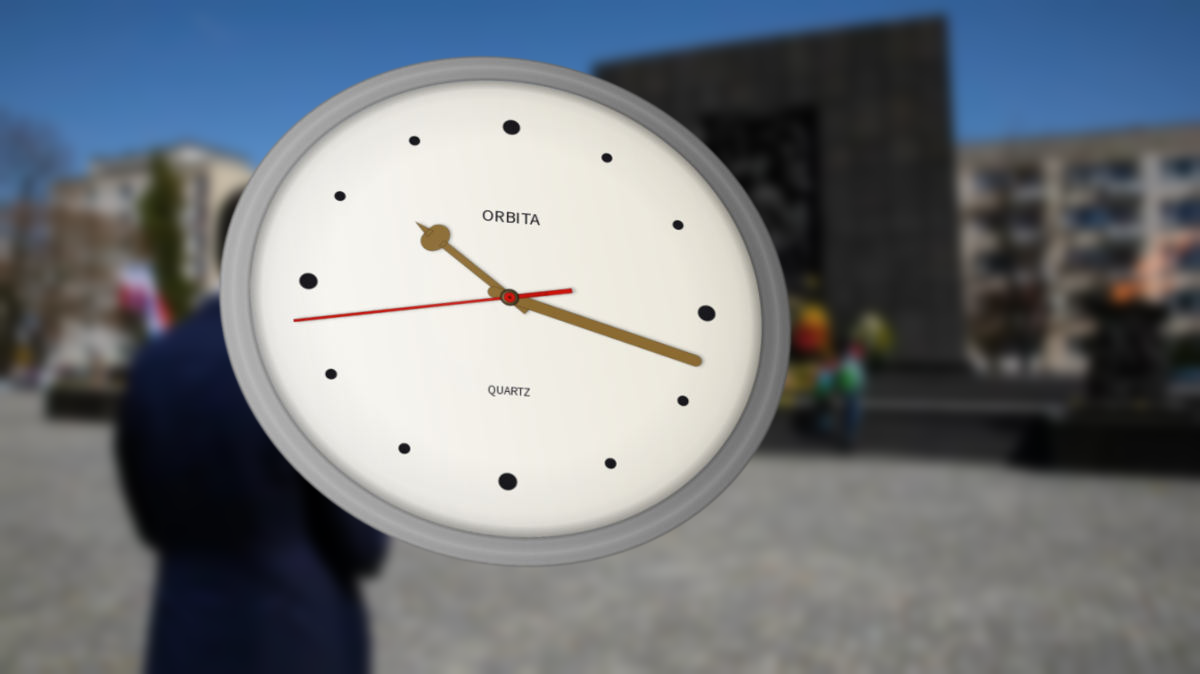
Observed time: 10:17:43
